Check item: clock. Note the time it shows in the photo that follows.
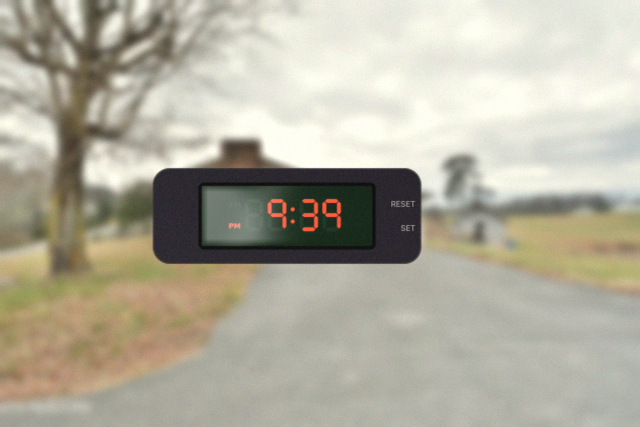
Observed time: 9:39
